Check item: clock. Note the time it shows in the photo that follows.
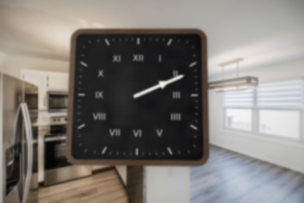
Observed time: 2:11
